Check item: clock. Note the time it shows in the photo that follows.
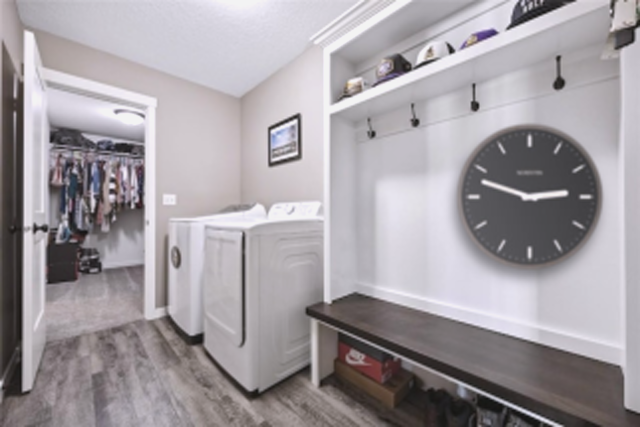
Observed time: 2:48
